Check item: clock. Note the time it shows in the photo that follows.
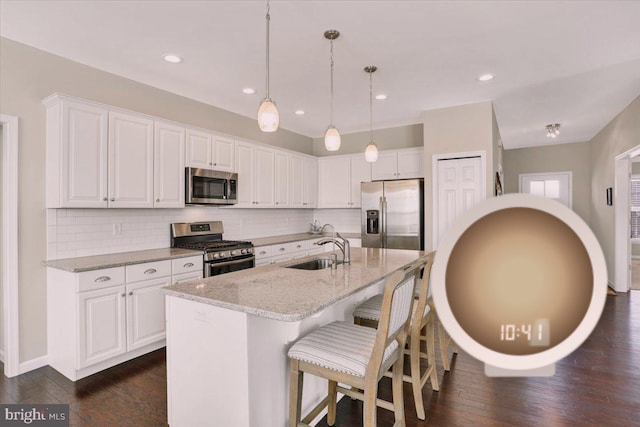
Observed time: 10:41
